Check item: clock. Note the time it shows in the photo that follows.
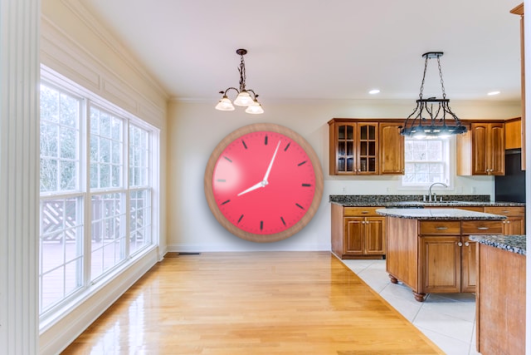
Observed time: 8:03
